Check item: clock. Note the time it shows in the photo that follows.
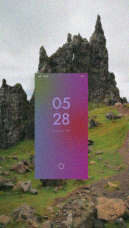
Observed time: 5:28
